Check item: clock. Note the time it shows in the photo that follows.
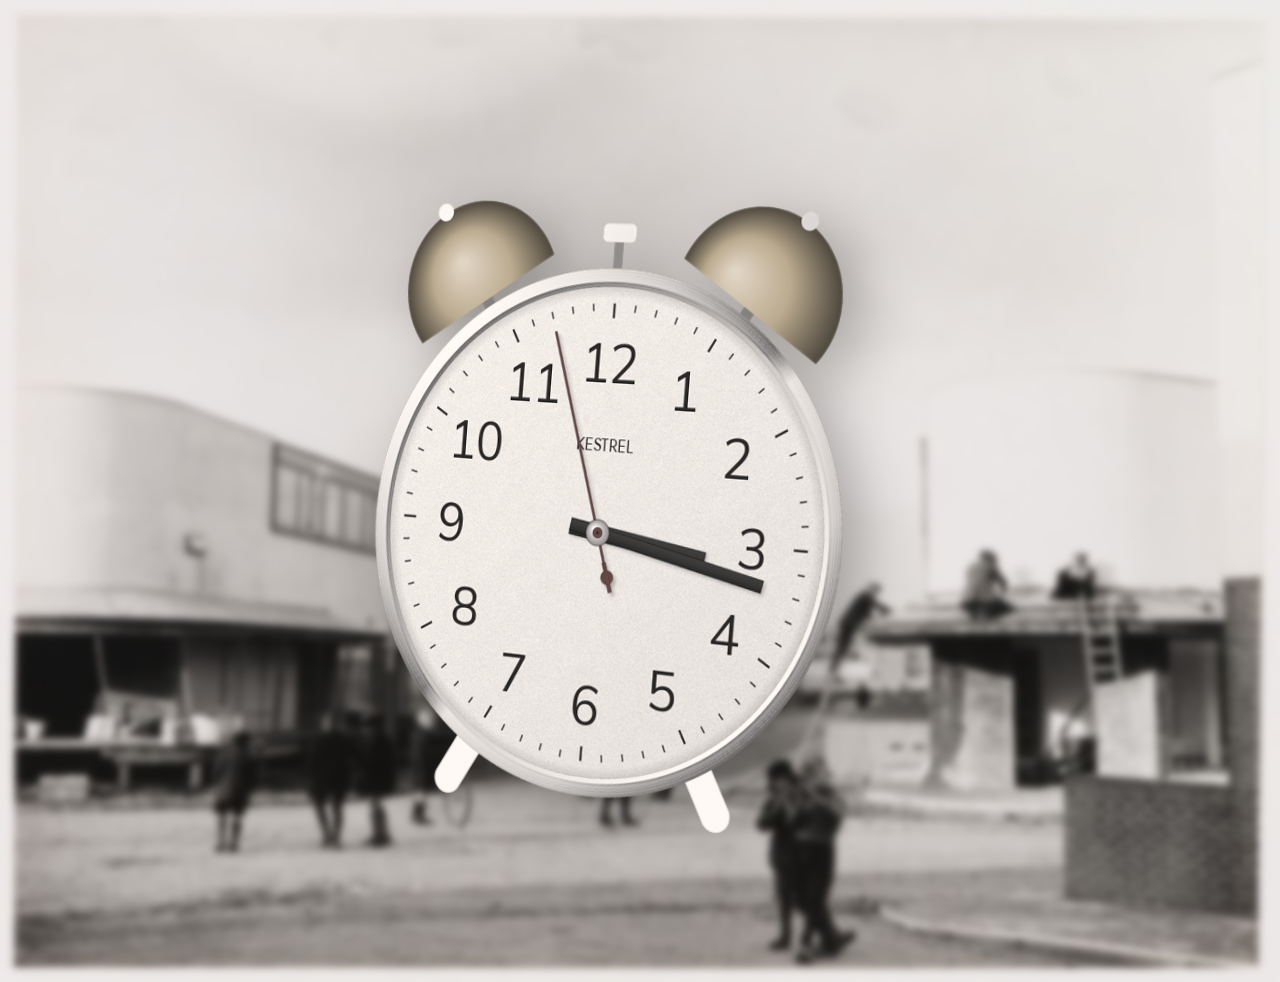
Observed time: 3:16:57
